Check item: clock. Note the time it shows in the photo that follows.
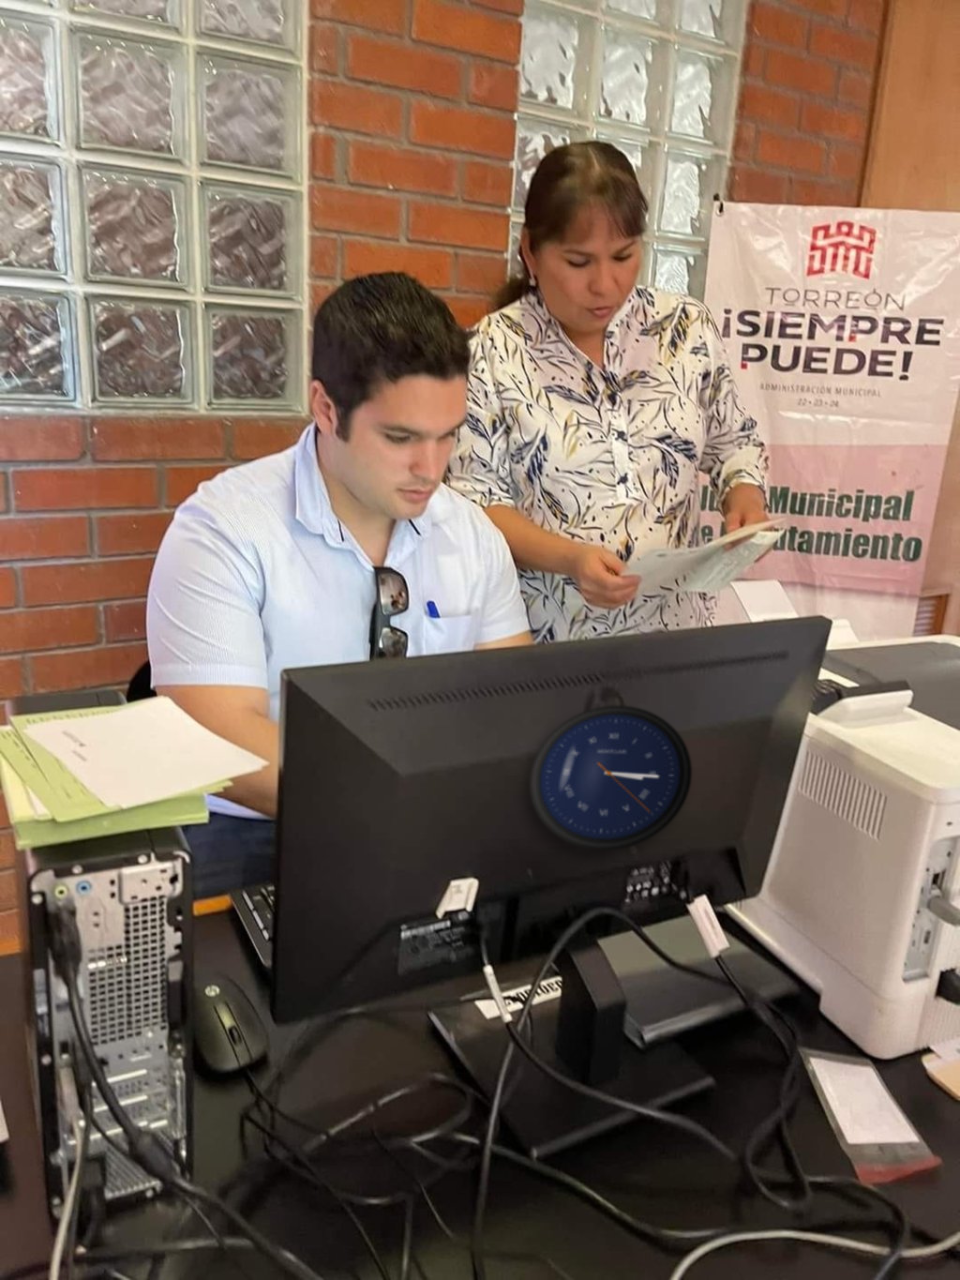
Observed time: 3:15:22
